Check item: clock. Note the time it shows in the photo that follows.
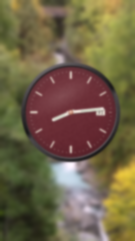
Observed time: 8:14
